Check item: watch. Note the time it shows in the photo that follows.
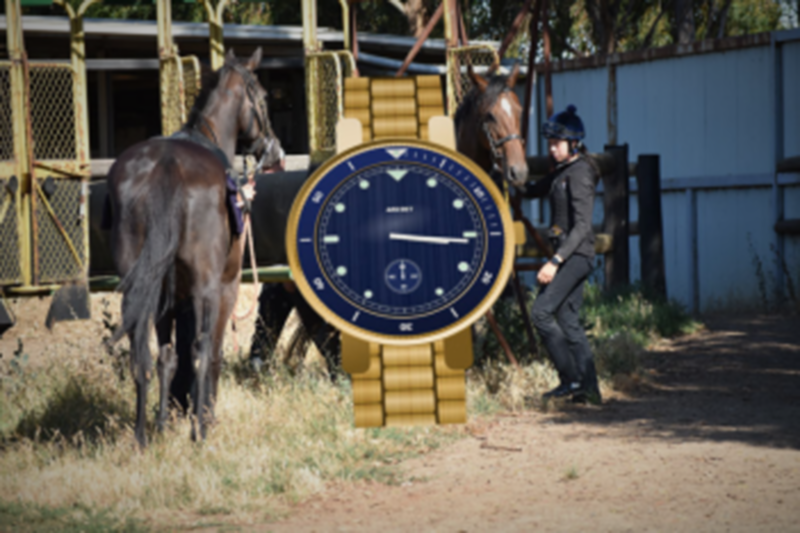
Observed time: 3:16
